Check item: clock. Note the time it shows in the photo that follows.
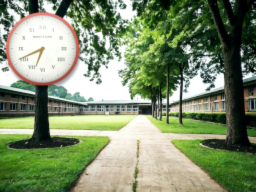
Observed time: 6:41
